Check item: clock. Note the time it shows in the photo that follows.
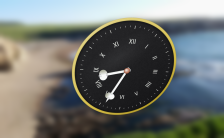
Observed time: 8:34
